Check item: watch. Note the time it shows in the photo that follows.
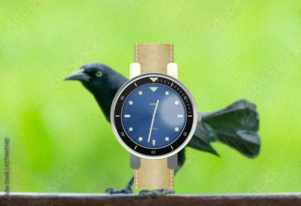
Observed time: 12:32
